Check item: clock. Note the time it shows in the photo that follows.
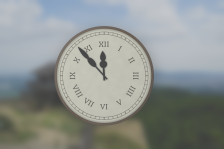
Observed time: 11:53
